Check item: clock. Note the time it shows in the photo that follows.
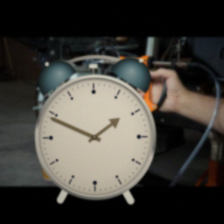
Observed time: 1:49
